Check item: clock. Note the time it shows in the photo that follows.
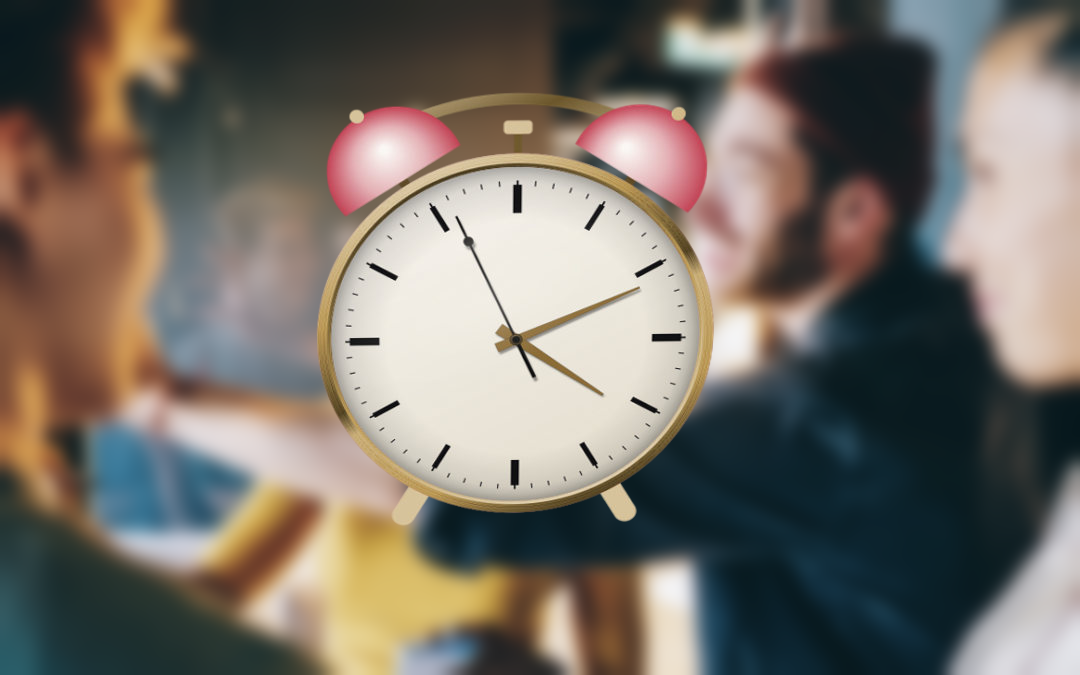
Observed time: 4:10:56
